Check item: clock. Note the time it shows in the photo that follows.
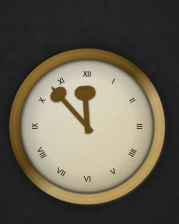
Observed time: 11:53
